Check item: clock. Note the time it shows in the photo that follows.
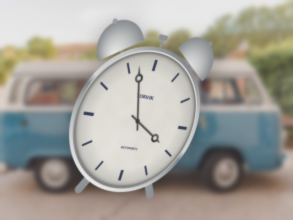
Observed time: 3:57
